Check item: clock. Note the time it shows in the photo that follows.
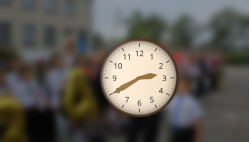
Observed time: 2:40
